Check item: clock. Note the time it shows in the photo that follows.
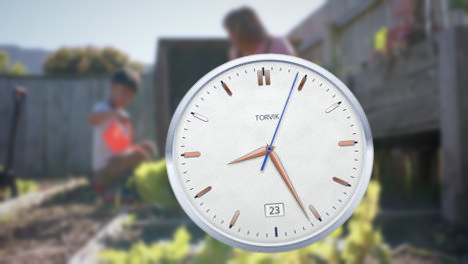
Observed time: 8:26:04
